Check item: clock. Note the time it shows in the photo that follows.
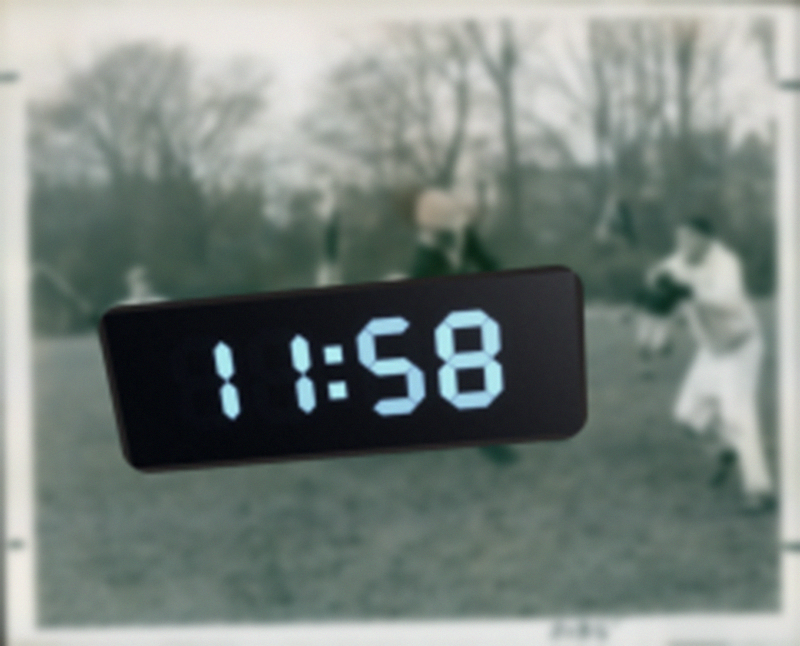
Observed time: 11:58
